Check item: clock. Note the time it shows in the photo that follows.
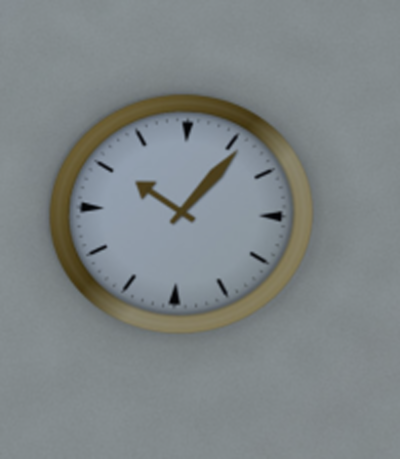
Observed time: 10:06
